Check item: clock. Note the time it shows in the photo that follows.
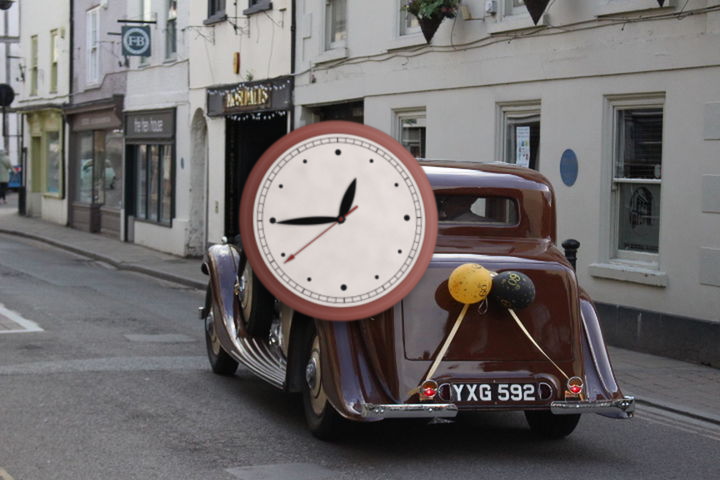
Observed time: 12:44:39
